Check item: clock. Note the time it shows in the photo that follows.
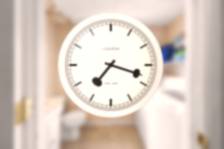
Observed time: 7:18
